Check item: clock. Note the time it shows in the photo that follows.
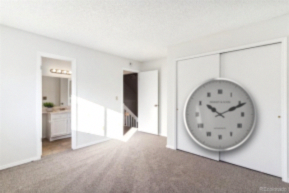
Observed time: 10:11
